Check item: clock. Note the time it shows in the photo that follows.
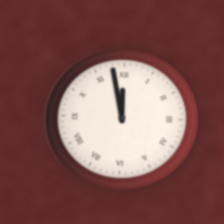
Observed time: 11:58
